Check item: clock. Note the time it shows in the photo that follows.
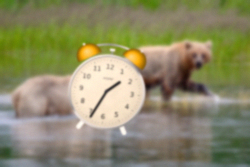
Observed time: 1:34
